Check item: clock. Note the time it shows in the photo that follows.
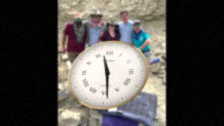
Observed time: 11:29
